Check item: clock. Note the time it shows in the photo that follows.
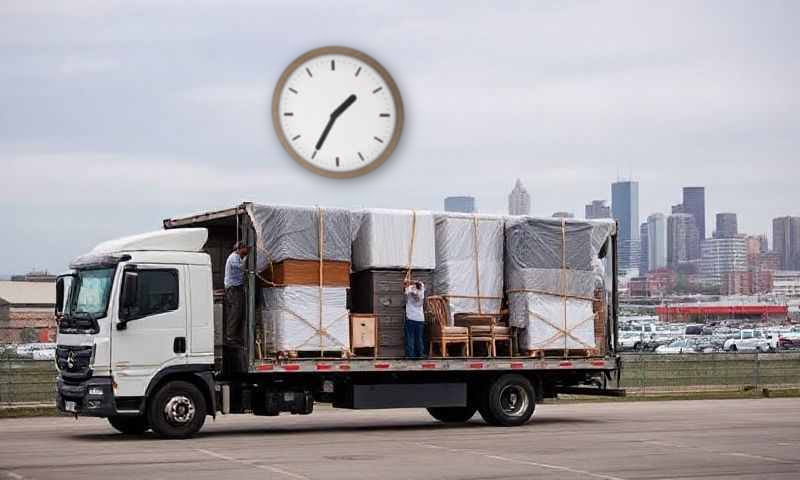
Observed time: 1:35
